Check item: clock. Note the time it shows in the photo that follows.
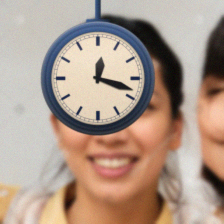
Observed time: 12:18
